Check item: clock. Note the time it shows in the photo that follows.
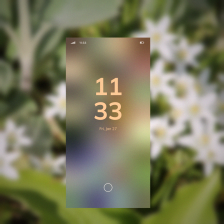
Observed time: 11:33
